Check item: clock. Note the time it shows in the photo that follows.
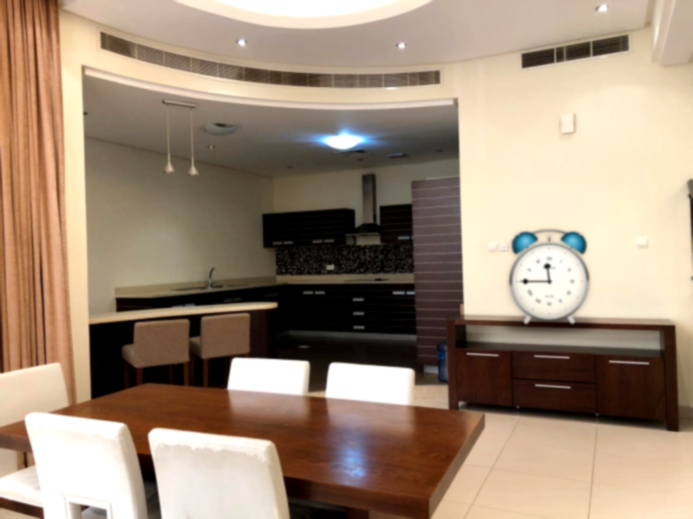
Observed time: 11:45
